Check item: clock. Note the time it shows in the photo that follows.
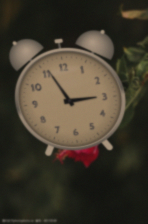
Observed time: 2:56
